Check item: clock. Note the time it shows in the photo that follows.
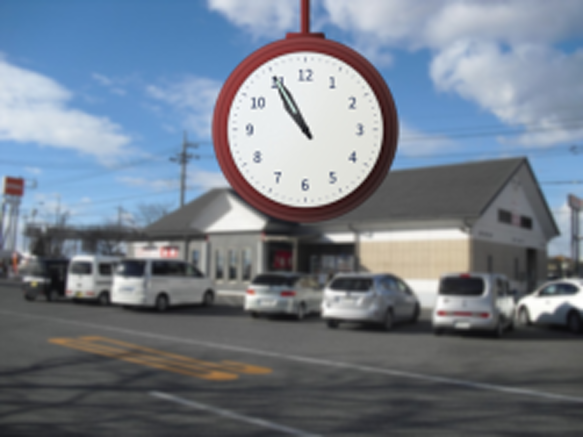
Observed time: 10:55
